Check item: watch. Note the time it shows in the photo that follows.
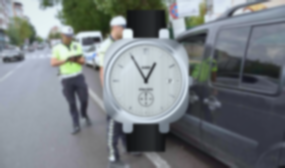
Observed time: 12:55
